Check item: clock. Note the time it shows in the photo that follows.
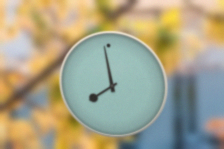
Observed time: 7:59
